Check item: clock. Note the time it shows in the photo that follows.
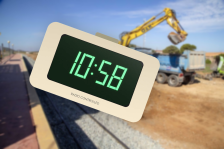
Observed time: 10:58
